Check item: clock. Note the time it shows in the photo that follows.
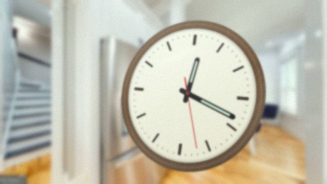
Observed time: 12:18:27
